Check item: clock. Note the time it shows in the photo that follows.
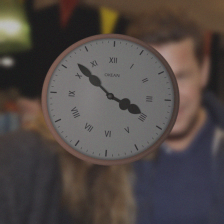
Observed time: 3:52
